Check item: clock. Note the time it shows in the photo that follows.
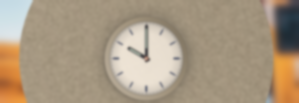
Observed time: 10:00
